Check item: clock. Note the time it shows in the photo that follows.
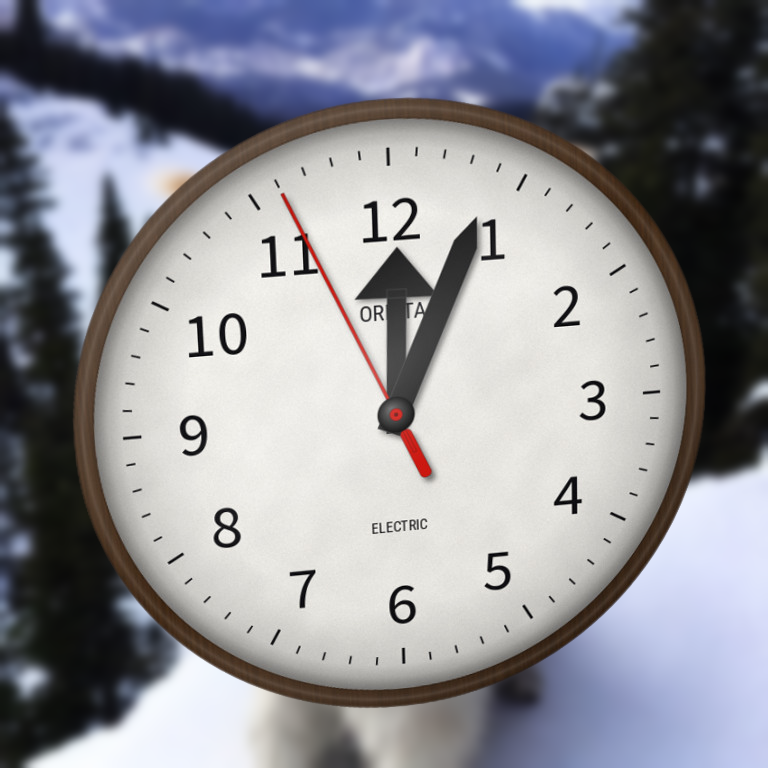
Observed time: 12:03:56
